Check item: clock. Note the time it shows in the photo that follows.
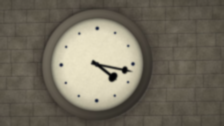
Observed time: 4:17
